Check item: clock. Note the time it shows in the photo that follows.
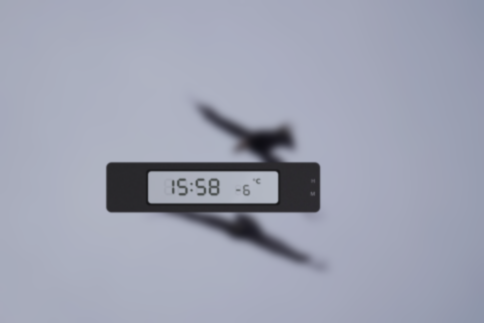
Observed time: 15:58
